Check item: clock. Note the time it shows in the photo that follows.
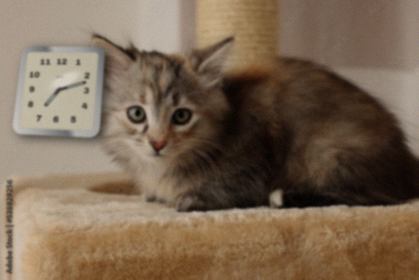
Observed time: 7:12
